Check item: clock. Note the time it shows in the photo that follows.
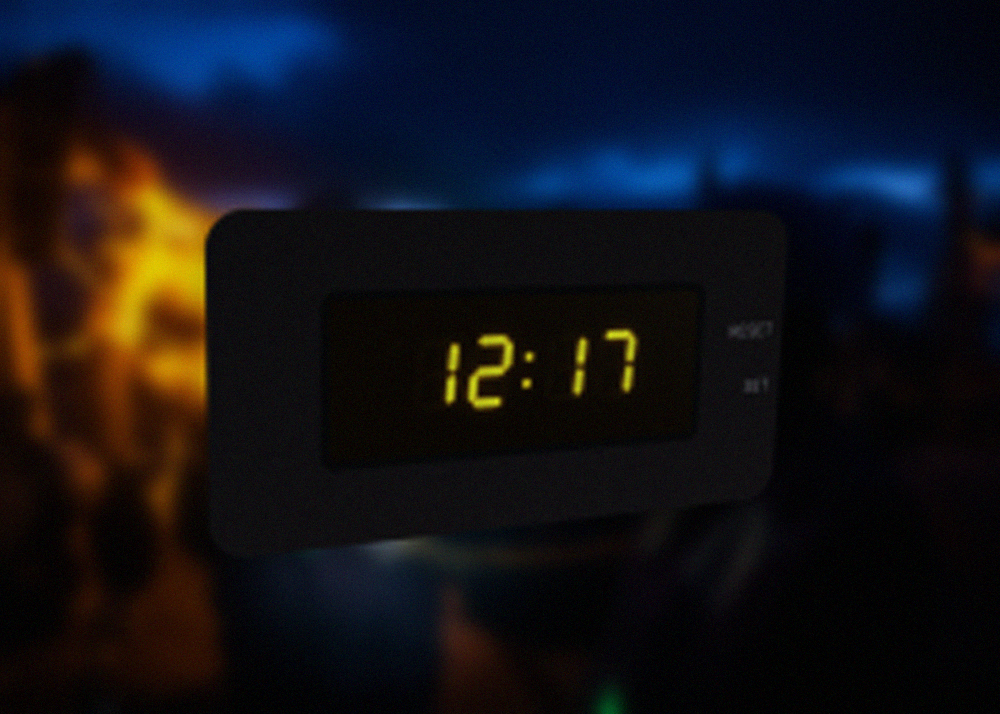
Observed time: 12:17
